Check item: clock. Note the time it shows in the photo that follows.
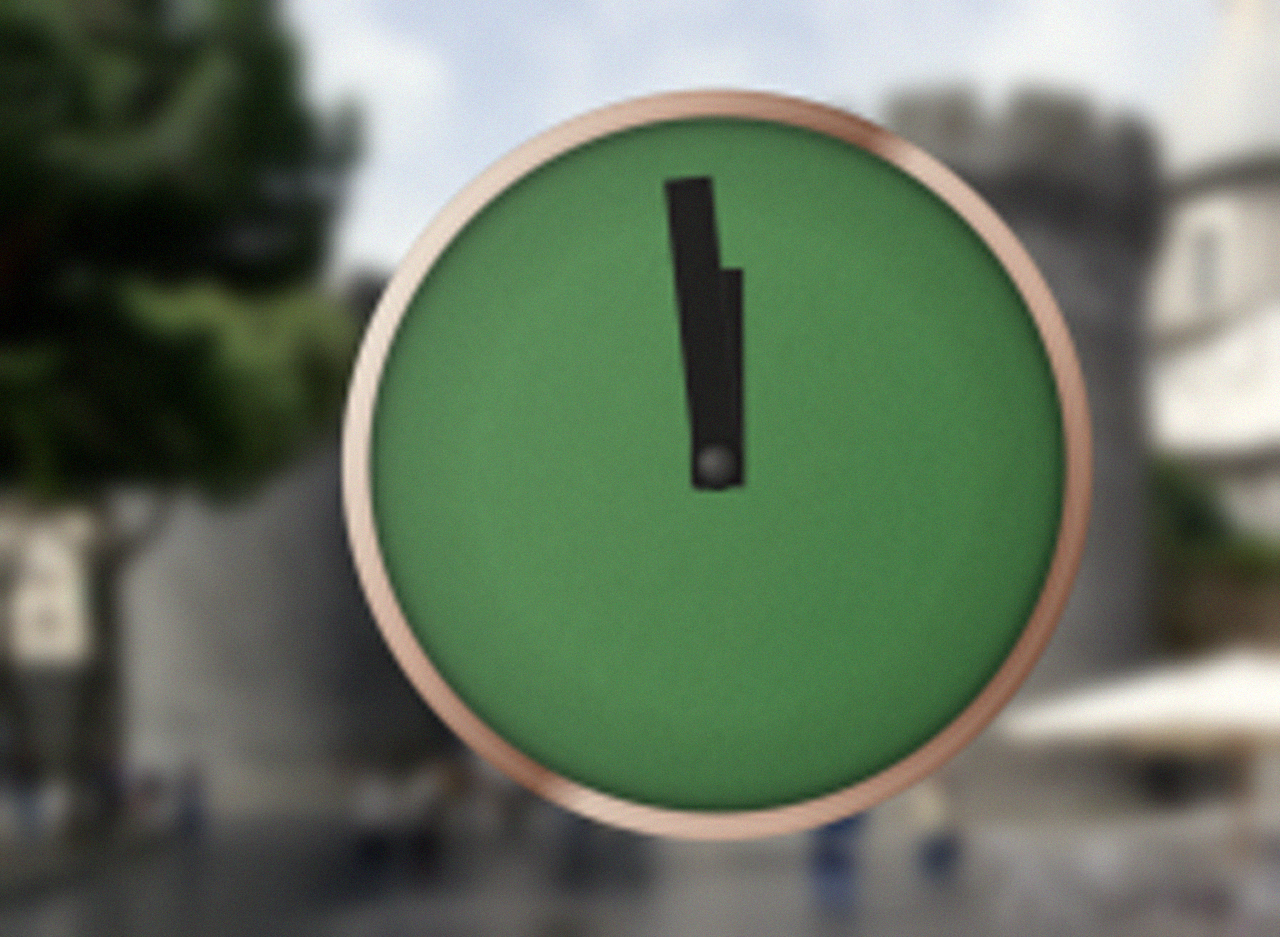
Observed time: 11:59
